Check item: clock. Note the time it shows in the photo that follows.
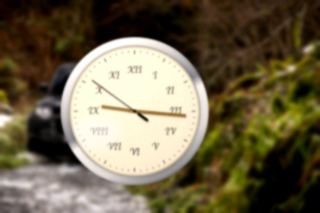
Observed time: 9:15:51
